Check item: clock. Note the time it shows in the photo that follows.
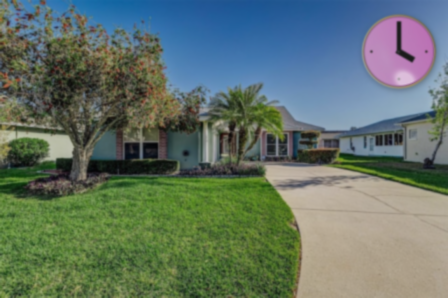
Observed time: 4:00
